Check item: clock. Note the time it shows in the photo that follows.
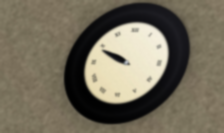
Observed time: 9:49
